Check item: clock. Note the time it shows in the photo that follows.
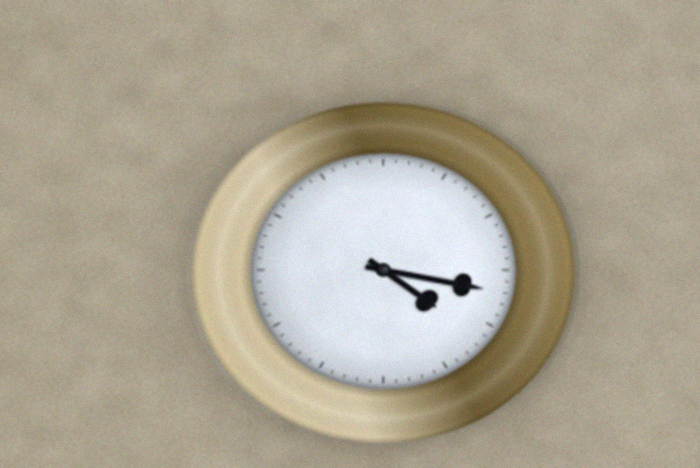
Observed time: 4:17
